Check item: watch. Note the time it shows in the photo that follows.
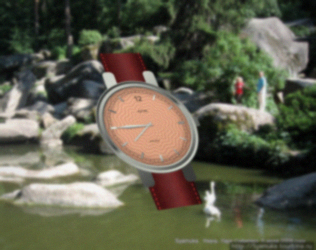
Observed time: 7:45
